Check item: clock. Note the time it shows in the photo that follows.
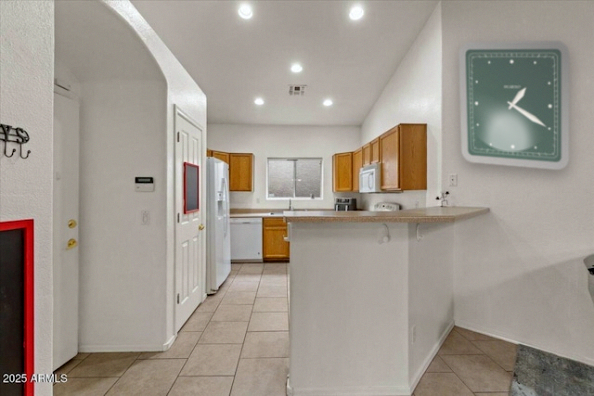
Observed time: 1:20
